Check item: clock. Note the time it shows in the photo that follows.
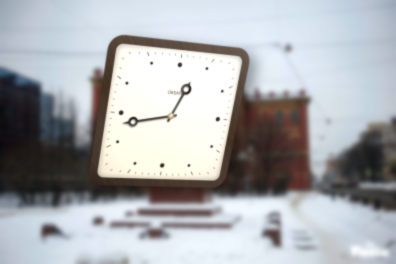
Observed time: 12:43
